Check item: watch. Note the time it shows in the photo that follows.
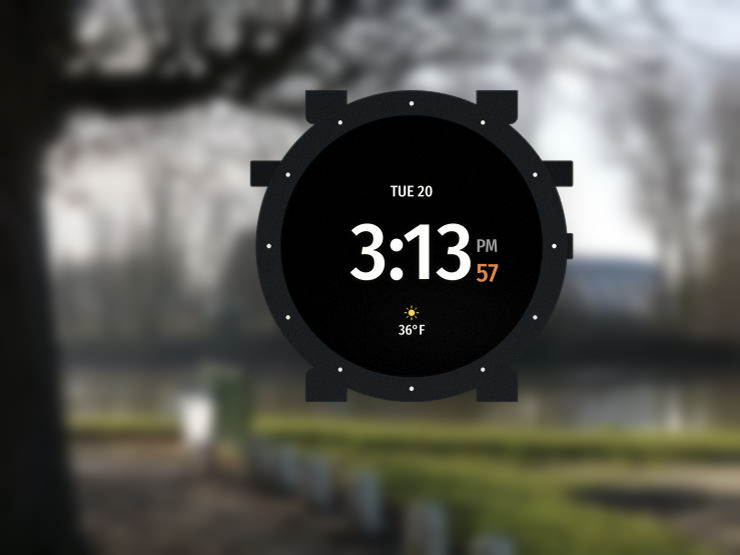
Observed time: 3:13:57
